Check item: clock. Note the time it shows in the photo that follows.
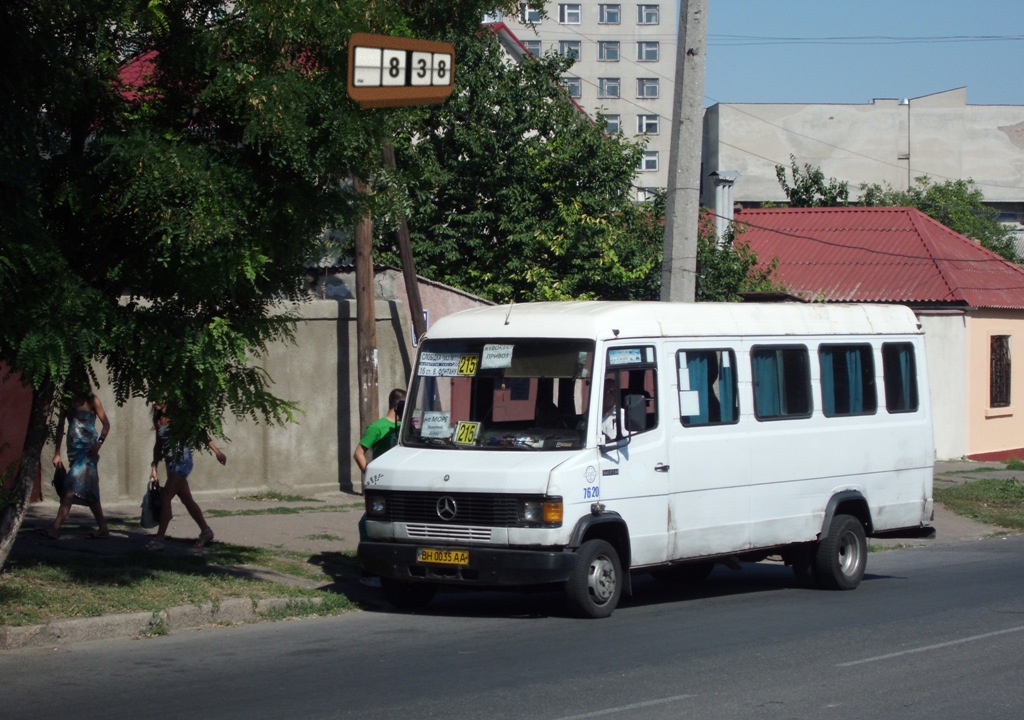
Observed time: 8:38
